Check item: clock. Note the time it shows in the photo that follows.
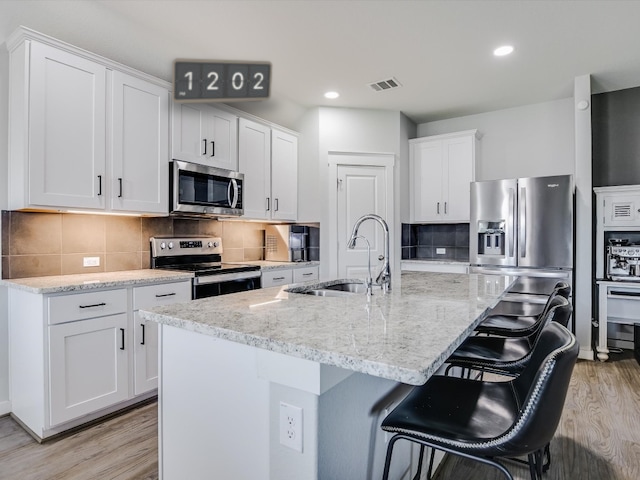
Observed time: 12:02
